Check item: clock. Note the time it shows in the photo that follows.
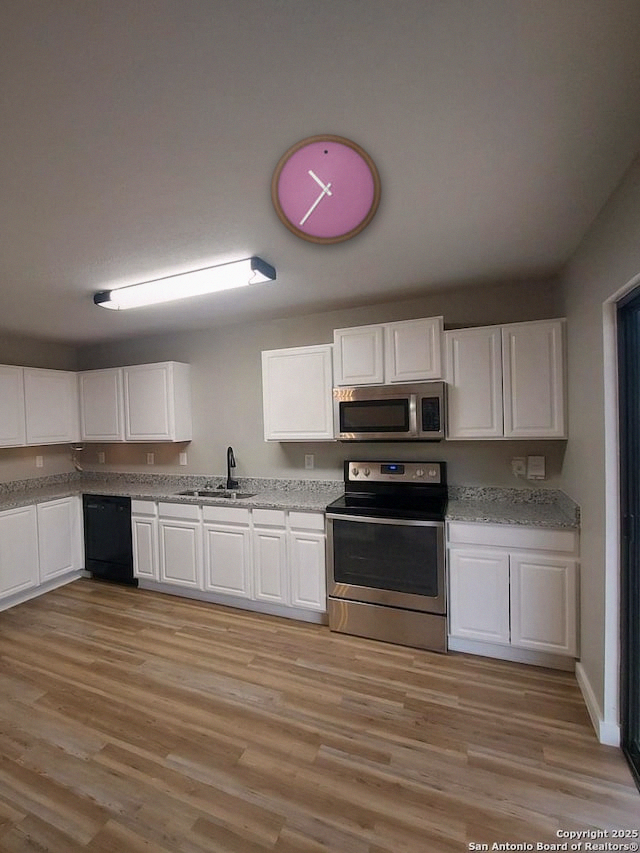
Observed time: 10:36
